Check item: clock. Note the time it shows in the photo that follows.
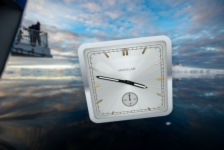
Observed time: 3:48
